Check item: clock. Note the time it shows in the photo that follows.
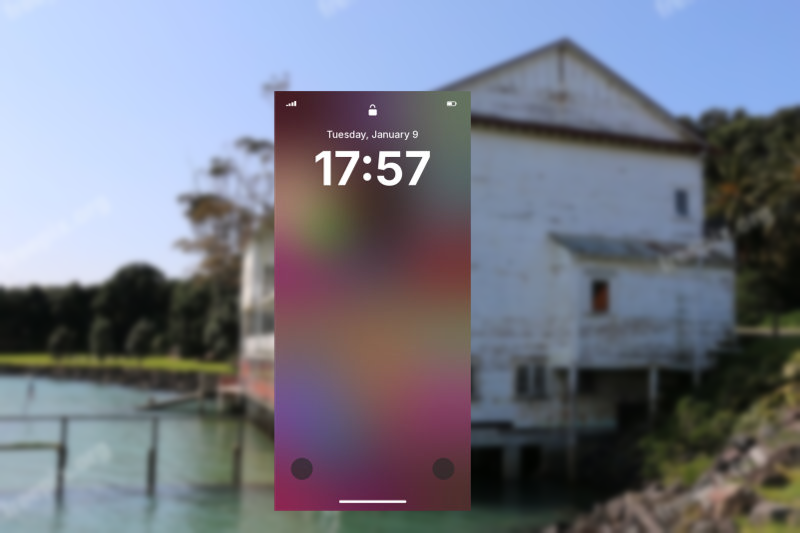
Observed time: 17:57
